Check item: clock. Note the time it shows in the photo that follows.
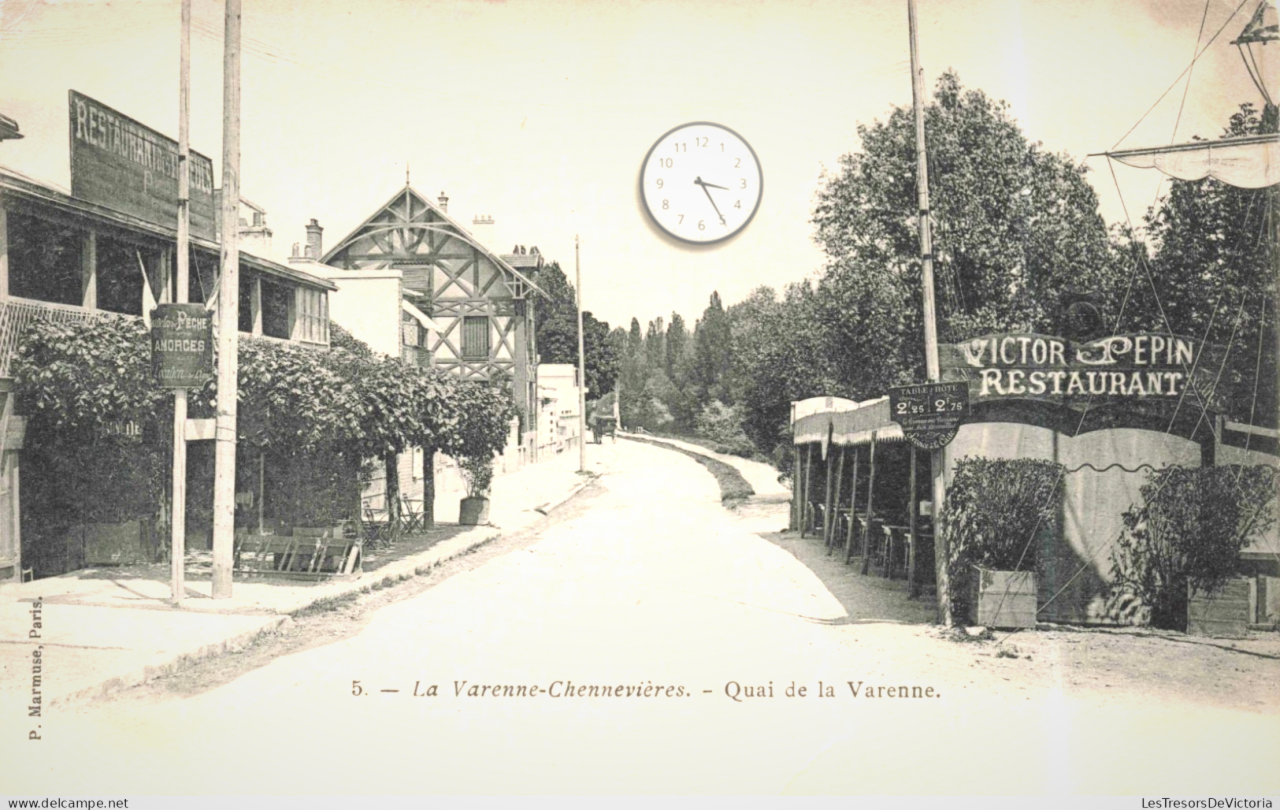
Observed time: 3:25
